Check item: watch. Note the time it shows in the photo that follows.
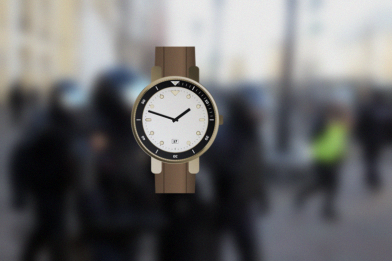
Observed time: 1:48
